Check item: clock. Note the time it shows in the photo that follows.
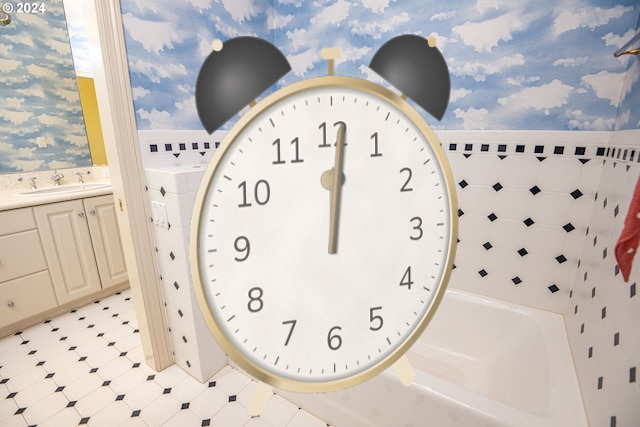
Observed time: 12:01
